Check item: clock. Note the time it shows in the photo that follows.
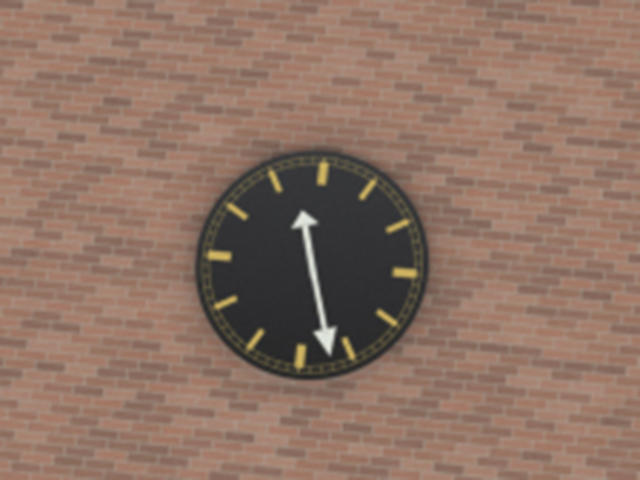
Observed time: 11:27
